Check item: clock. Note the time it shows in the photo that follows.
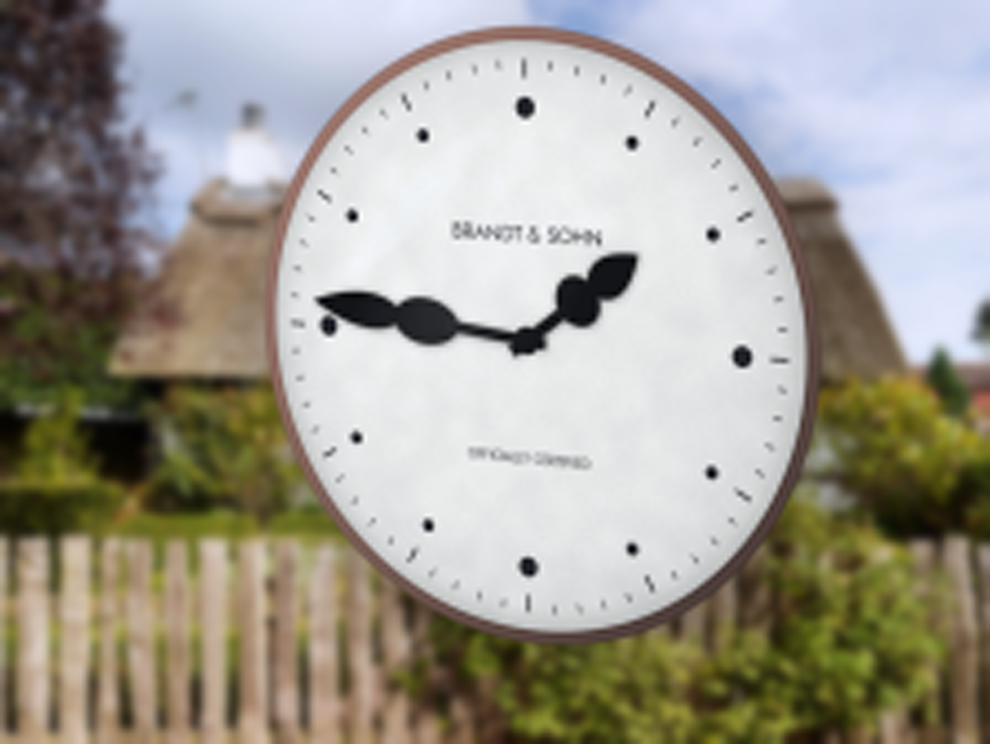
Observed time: 1:46
